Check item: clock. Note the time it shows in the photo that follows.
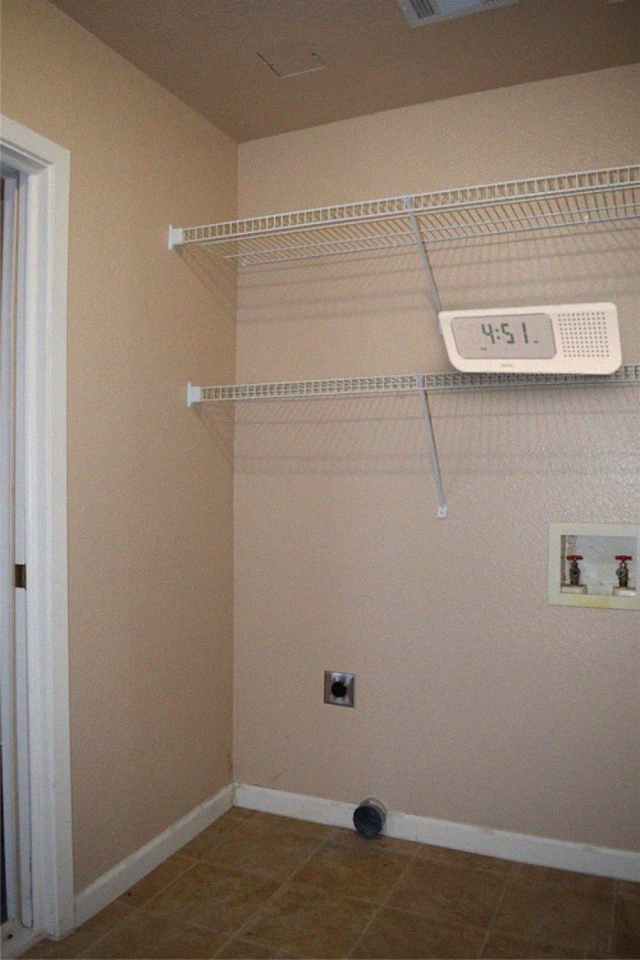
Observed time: 4:51
